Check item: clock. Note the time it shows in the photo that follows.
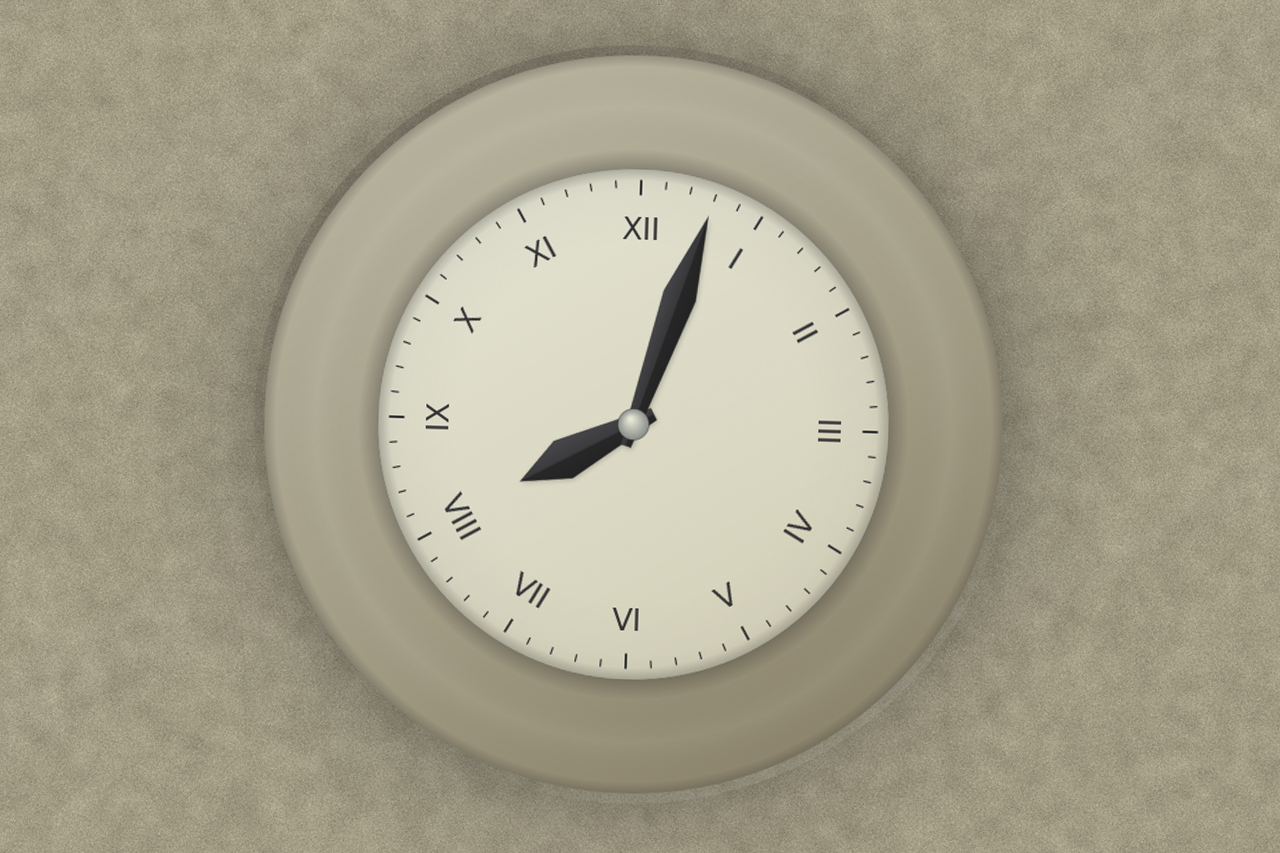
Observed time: 8:03
